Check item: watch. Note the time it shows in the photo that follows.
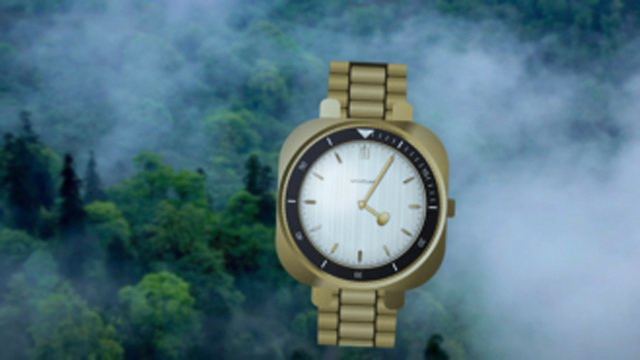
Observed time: 4:05
